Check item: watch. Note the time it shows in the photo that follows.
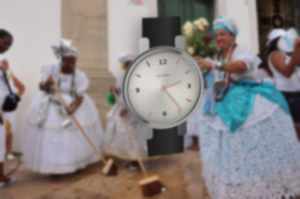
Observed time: 2:24
